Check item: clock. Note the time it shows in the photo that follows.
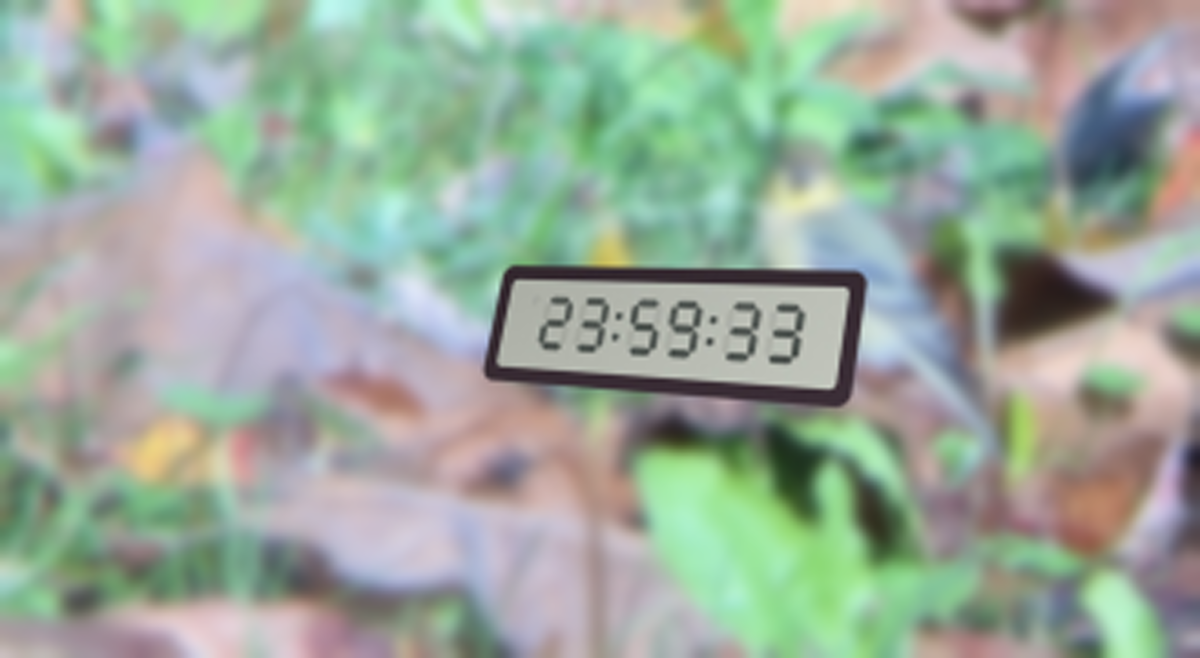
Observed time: 23:59:33
